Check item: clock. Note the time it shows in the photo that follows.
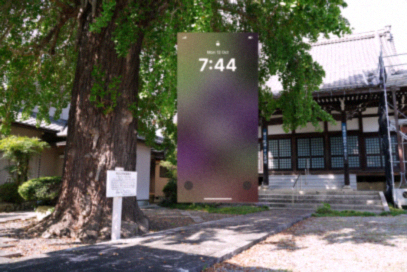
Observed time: 7:44
